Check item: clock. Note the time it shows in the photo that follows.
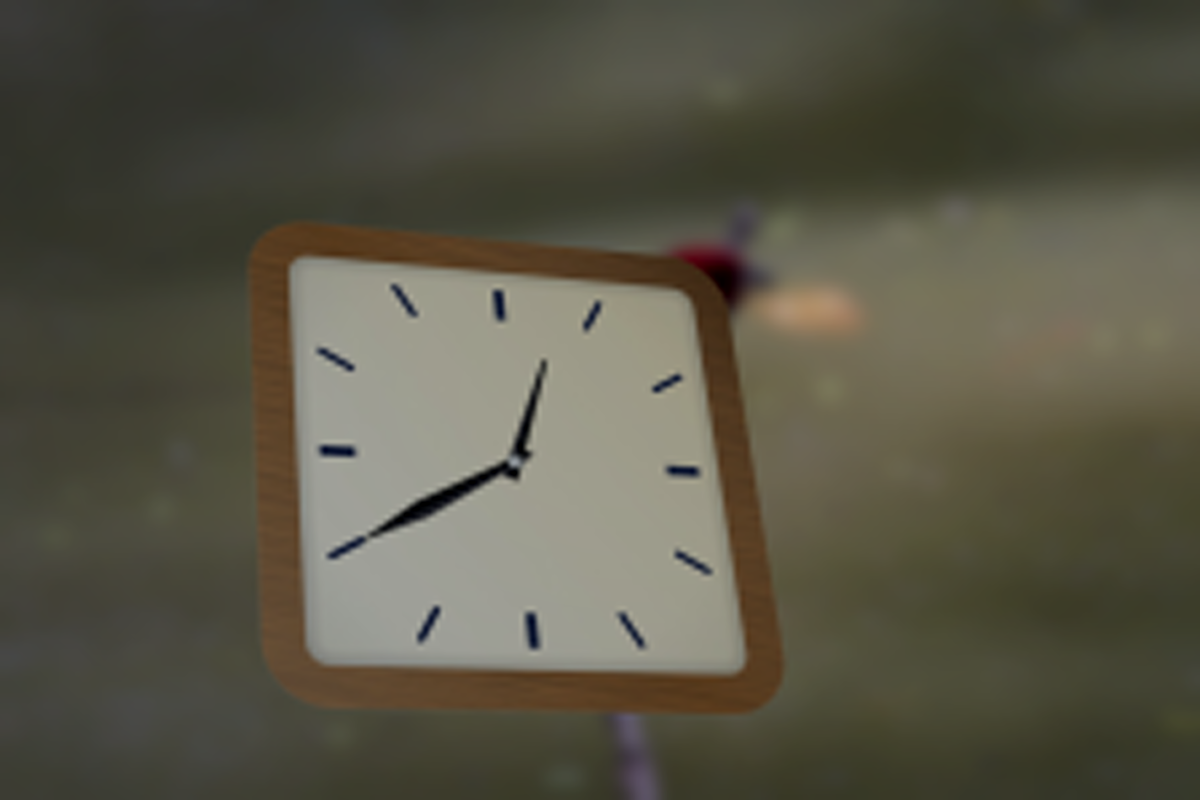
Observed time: 12:40
